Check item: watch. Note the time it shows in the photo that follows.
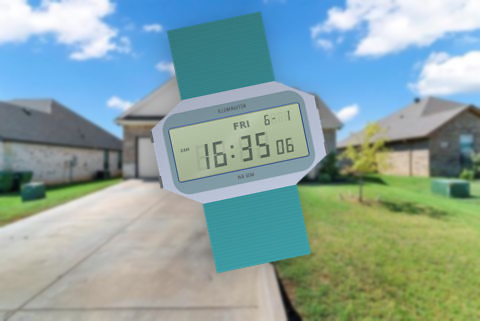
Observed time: 16:35:06
